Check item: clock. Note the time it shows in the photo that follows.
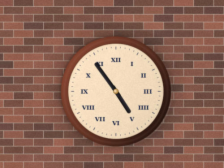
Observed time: 4:54
